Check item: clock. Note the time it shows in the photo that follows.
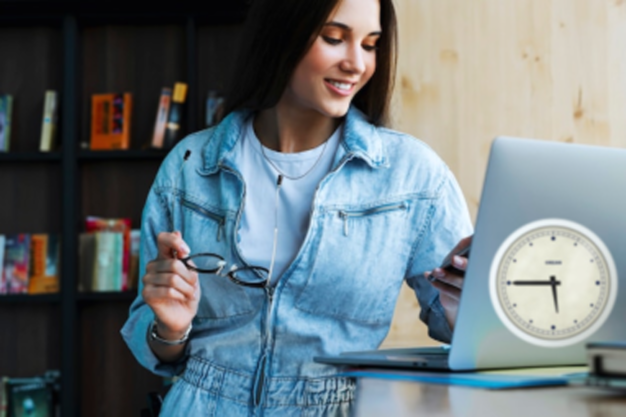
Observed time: 5:45
